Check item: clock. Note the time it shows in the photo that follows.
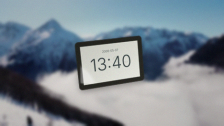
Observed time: 13:40
